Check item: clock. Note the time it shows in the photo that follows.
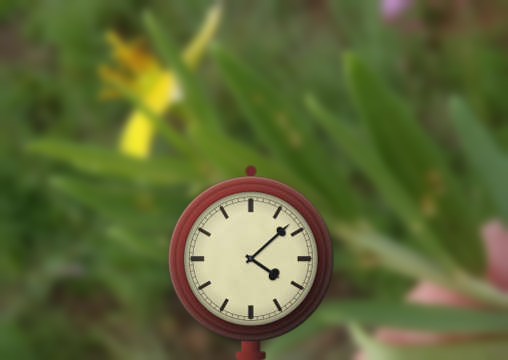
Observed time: 4:08
